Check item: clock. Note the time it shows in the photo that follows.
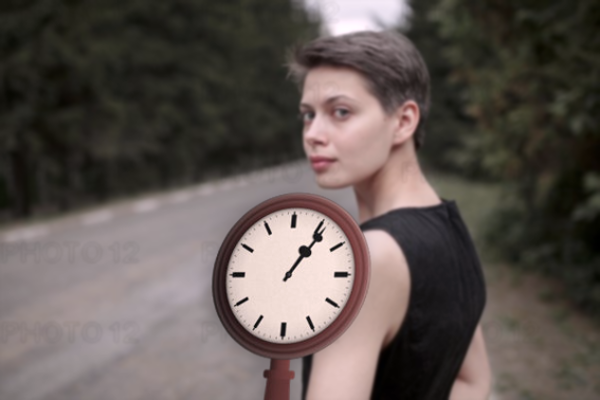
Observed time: 1:06
